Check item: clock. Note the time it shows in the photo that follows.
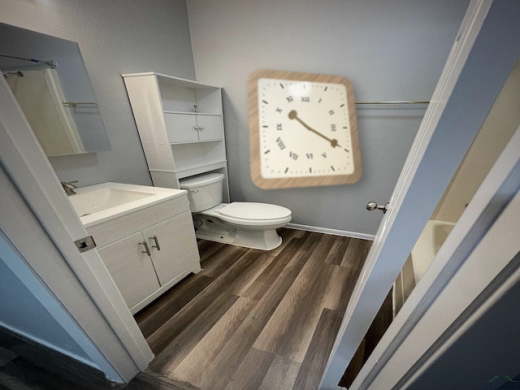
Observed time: 10:20
